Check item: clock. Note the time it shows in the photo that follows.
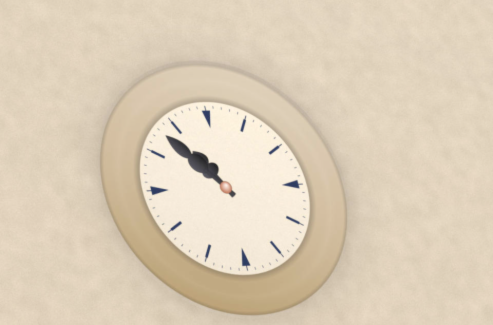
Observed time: 10:53
